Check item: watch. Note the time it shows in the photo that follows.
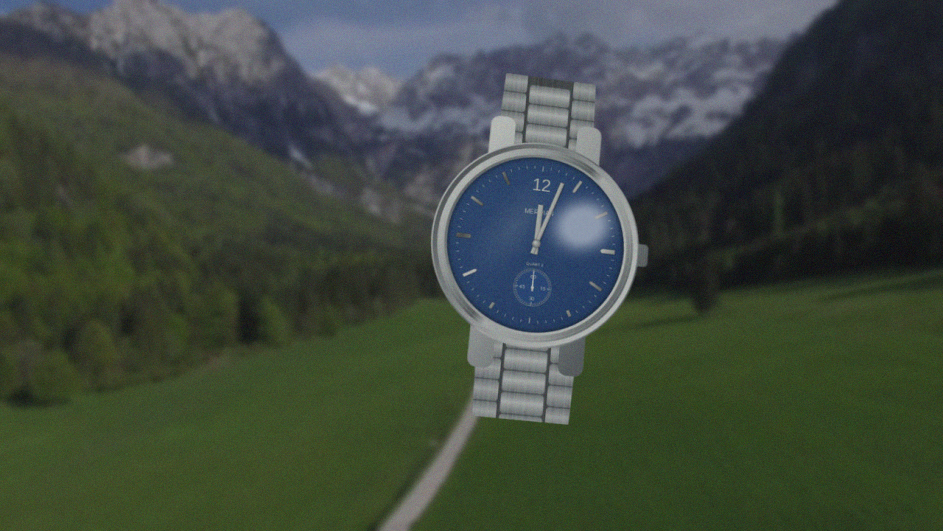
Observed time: 12:03
